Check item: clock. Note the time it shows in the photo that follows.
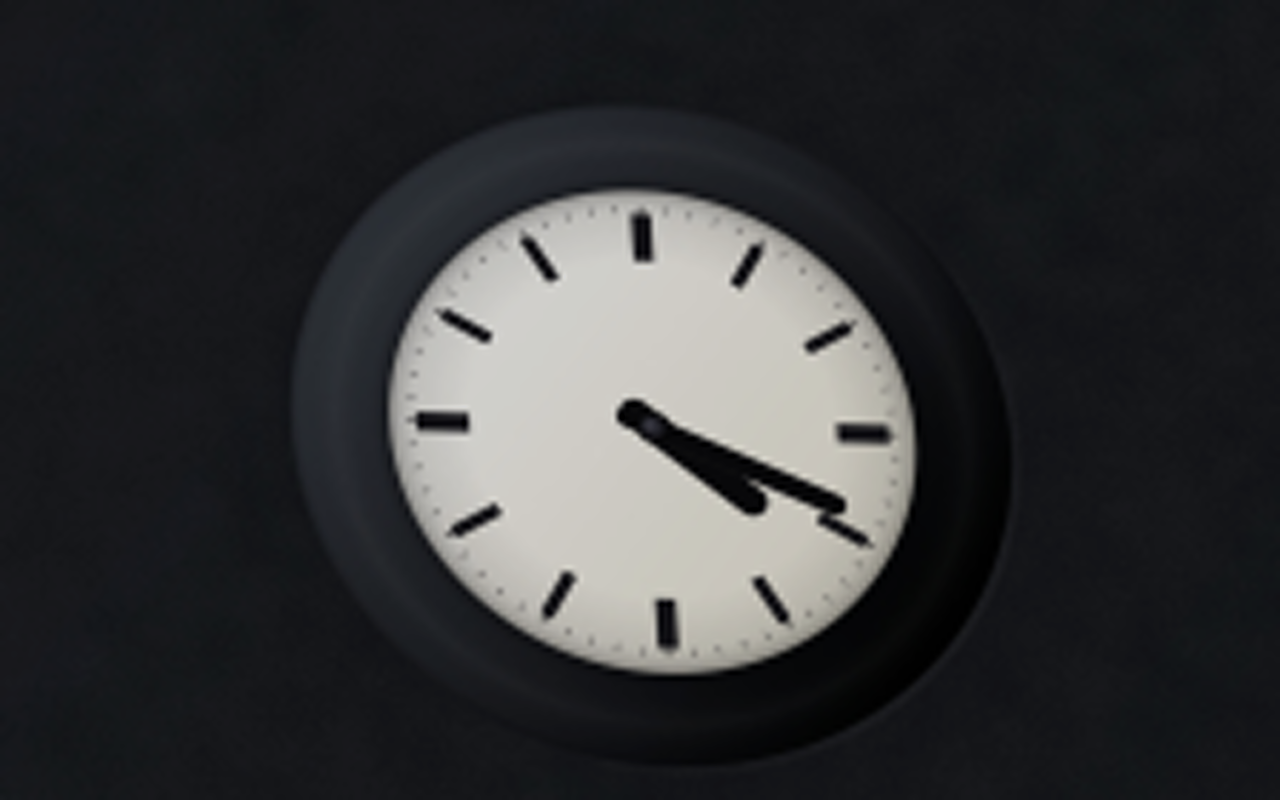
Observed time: 4:19
